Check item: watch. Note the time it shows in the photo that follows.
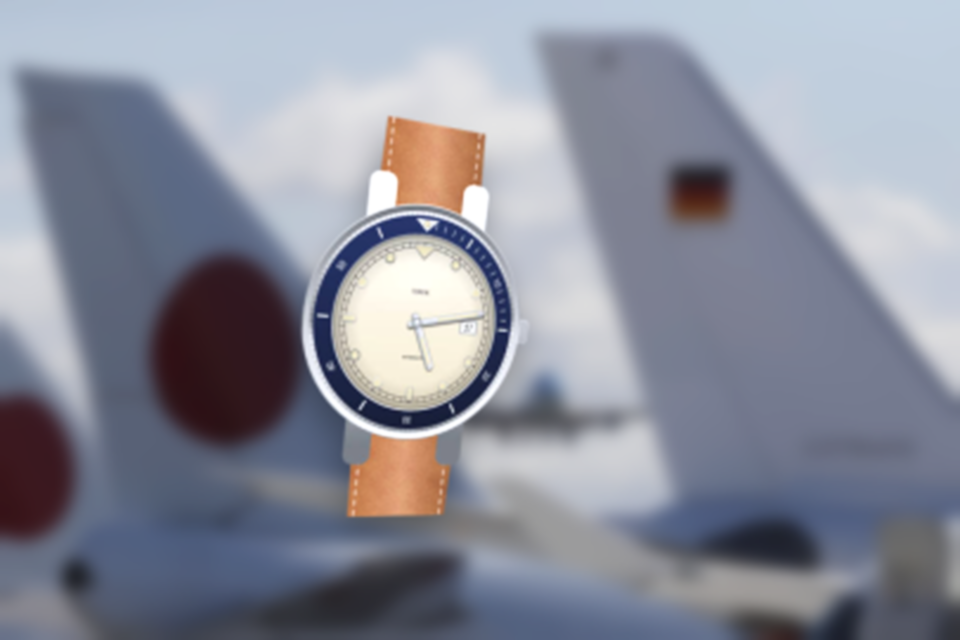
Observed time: 5:13
